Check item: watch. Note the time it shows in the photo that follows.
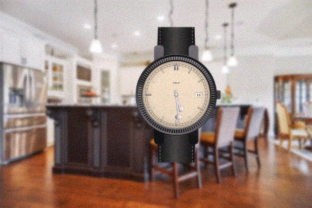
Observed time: 5:29
